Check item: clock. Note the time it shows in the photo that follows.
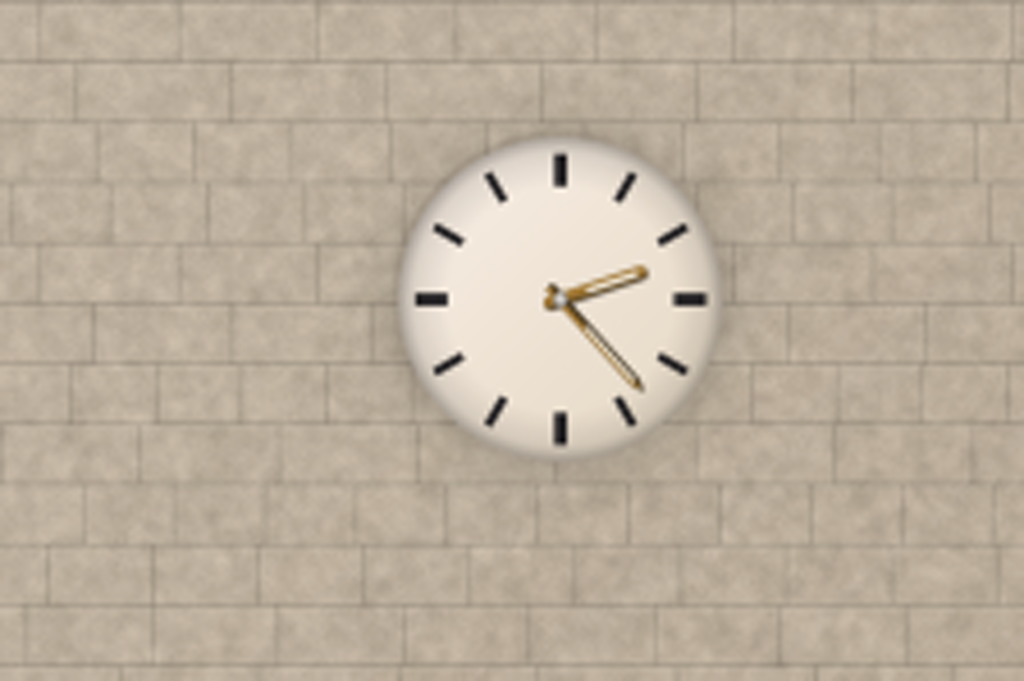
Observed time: 2:23
